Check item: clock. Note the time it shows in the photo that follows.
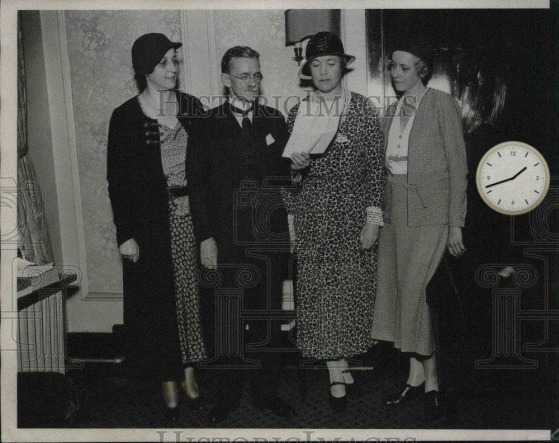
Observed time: 1:42
